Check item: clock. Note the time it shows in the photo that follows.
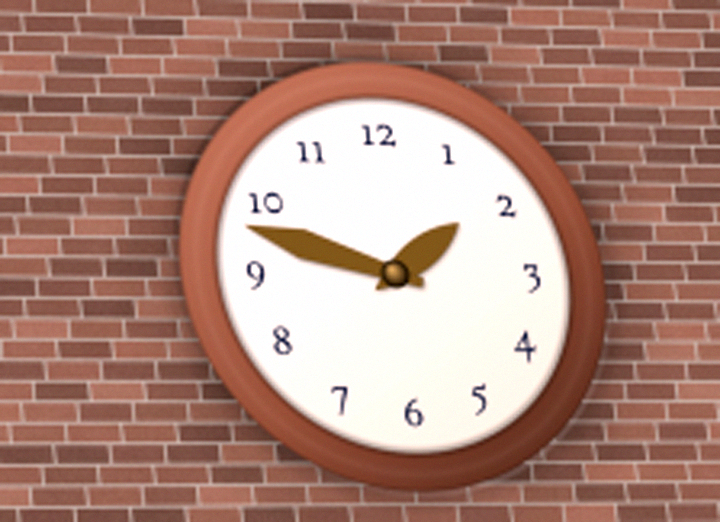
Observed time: 1:48
